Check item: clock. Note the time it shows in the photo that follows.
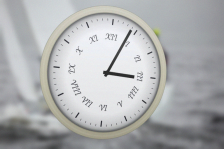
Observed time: 3:04
